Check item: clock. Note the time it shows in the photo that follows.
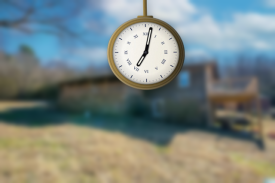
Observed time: 7:02
